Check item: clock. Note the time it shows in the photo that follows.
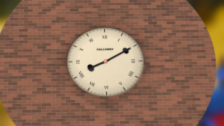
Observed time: 8:10
